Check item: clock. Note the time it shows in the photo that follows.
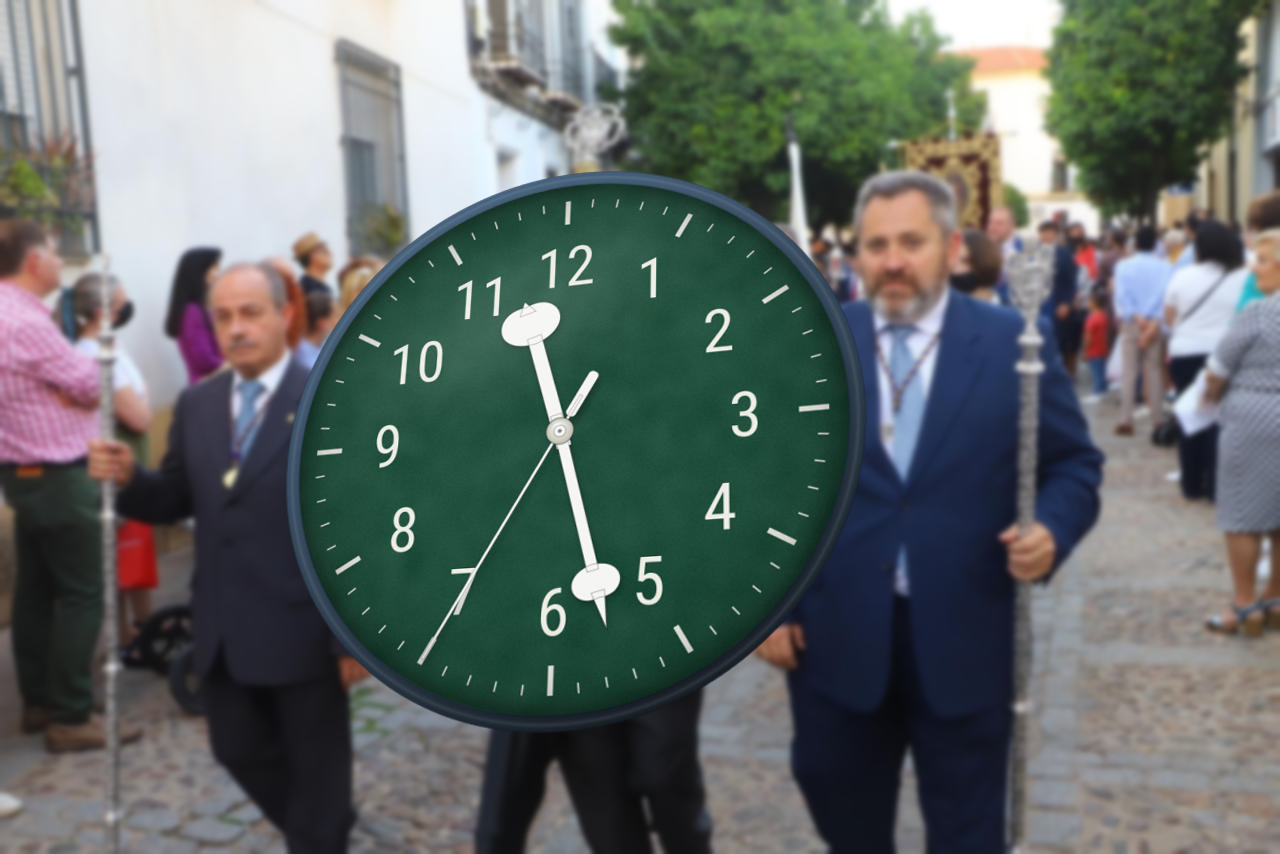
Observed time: 11:27:35
